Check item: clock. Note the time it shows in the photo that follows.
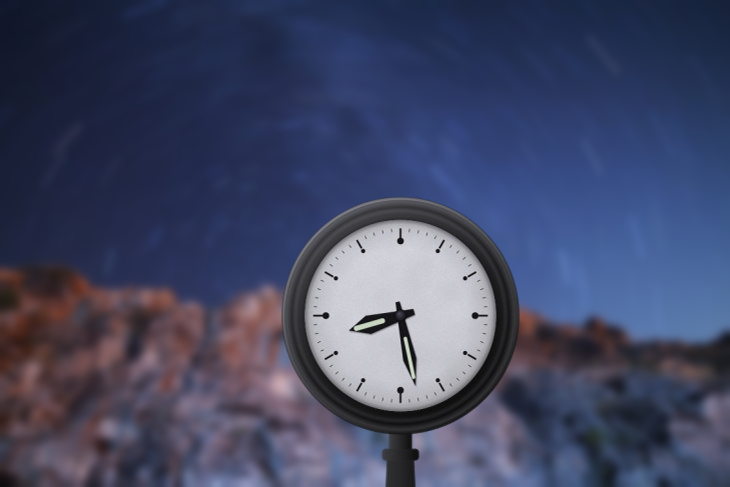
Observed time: 8:28
